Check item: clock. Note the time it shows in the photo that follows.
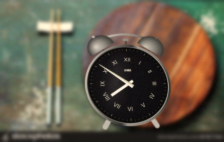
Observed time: 7:51
